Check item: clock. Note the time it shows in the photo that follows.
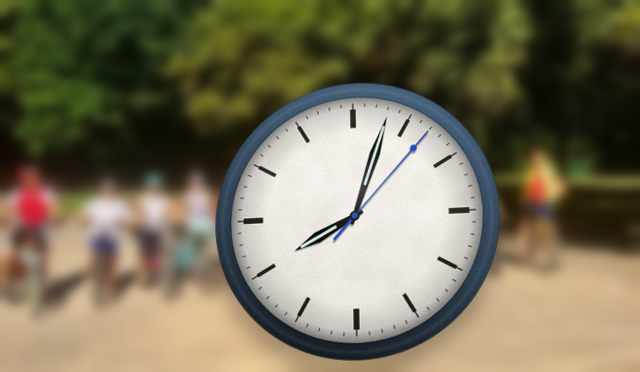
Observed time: 8:03:07
